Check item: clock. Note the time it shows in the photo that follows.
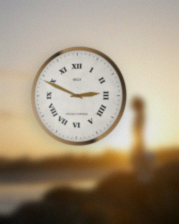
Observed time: 2:49
